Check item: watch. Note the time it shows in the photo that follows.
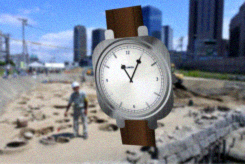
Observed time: 11:05
